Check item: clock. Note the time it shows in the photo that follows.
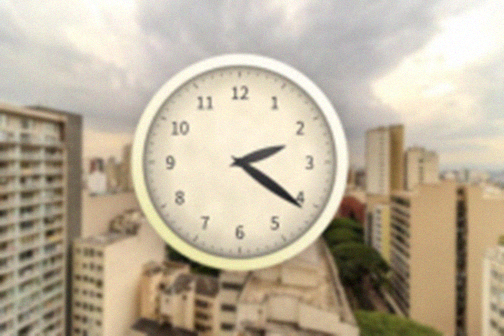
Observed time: 2:21
